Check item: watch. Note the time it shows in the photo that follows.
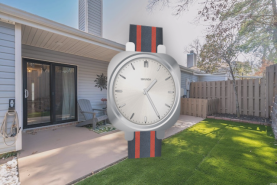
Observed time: 1:25
